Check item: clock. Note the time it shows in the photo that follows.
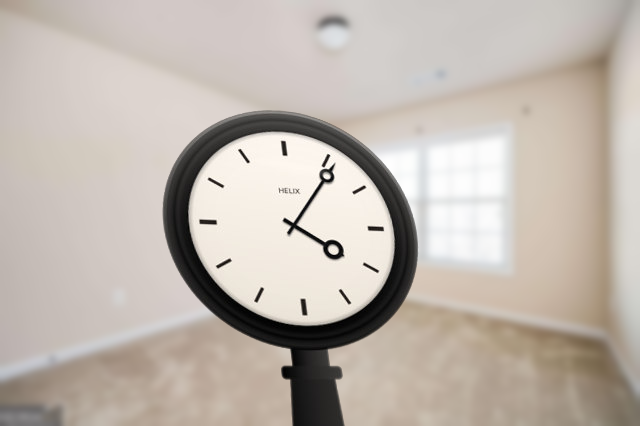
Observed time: 4:06
